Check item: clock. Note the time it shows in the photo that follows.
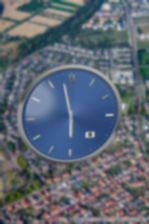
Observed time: 5:58
